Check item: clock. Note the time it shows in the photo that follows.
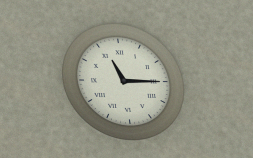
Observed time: 11:15
